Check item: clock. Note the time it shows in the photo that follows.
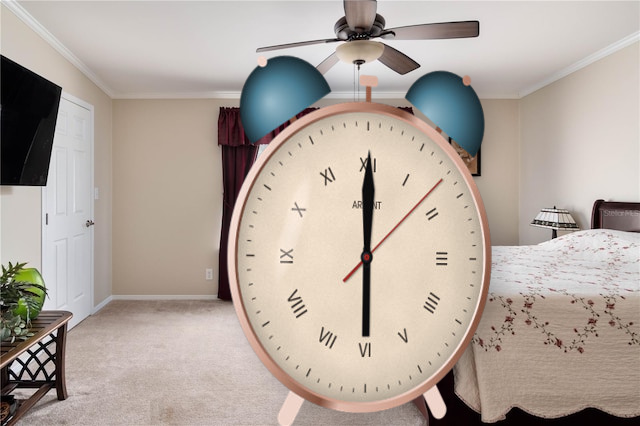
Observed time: 6:00:08
